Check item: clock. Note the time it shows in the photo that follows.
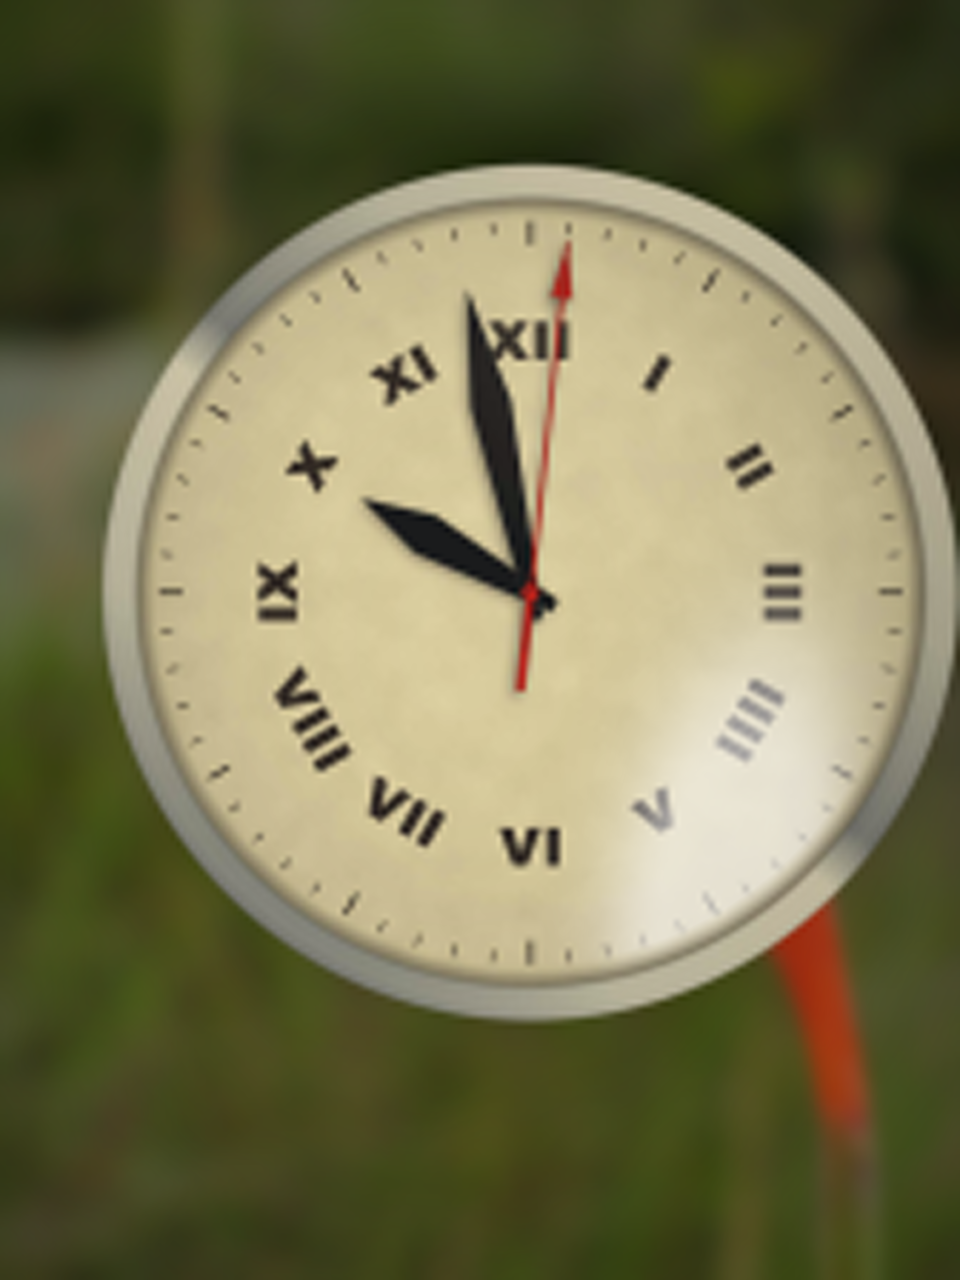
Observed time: 9:58:01
